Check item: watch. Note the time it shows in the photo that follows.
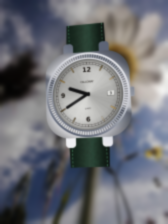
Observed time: 9:40
